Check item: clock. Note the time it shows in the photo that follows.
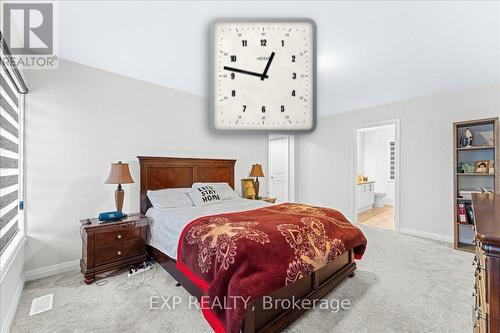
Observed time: 12:47
